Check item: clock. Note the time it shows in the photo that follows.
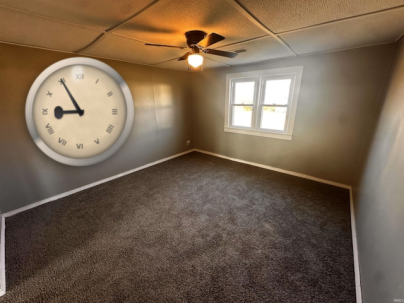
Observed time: 8:55
